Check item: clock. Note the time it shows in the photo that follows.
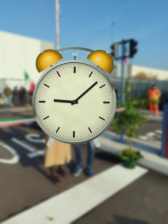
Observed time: 9:08
